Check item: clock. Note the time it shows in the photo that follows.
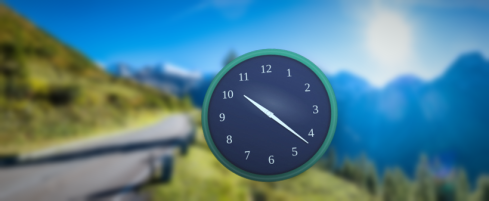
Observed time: 10:22
